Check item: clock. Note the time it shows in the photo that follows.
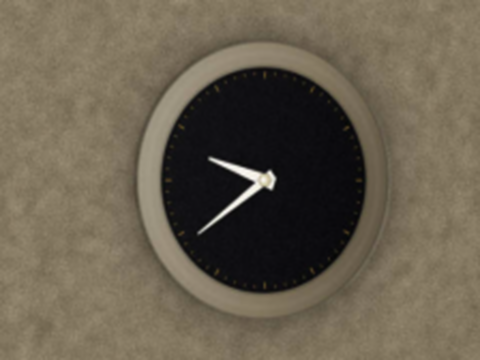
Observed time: 9:39
